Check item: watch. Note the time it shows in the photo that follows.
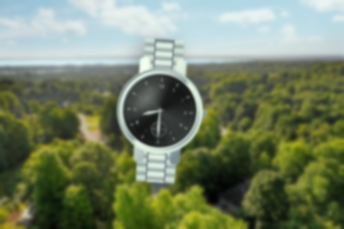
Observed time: 8:30
